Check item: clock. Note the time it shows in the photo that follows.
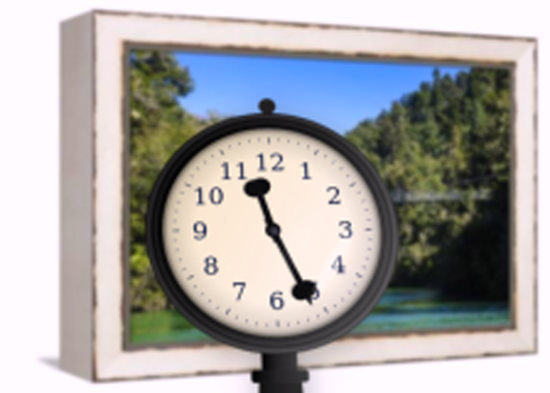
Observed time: 11:26
